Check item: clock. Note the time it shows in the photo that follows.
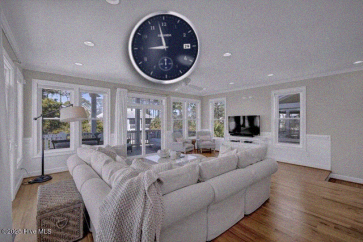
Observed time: 8:58
